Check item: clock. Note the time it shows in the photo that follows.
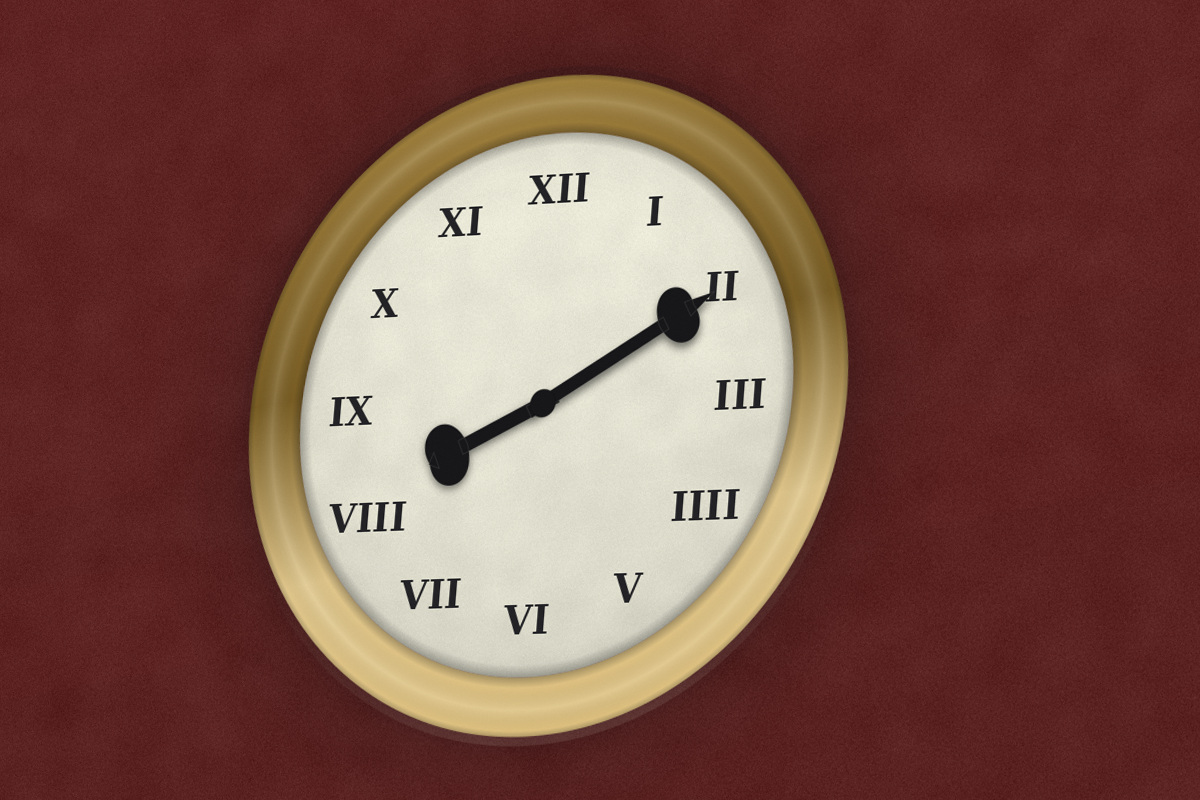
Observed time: 8:10
